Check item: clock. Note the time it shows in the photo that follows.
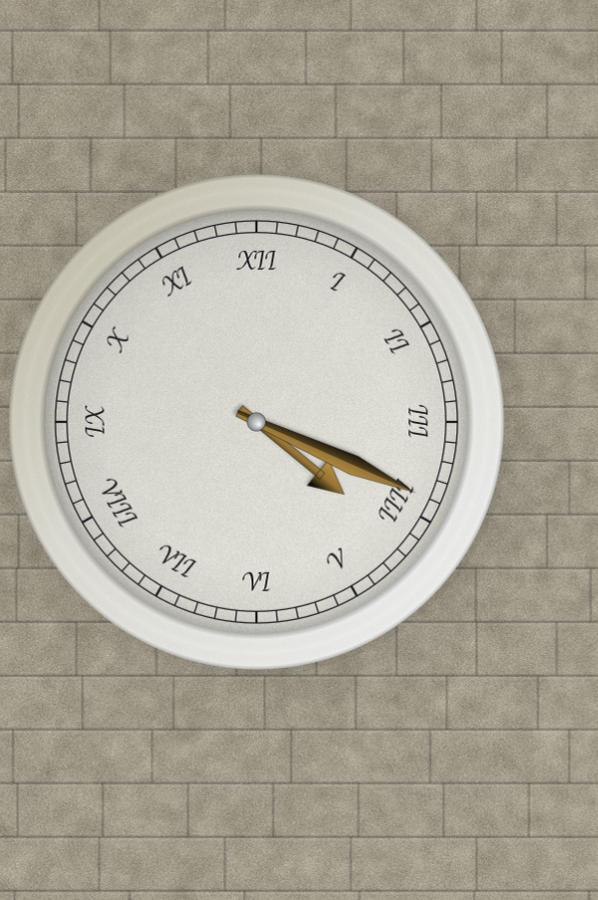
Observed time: 4:19
